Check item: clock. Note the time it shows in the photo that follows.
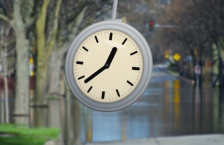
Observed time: 12:38
